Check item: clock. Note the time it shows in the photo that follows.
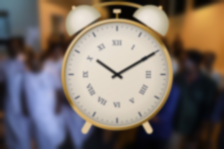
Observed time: 10:10
